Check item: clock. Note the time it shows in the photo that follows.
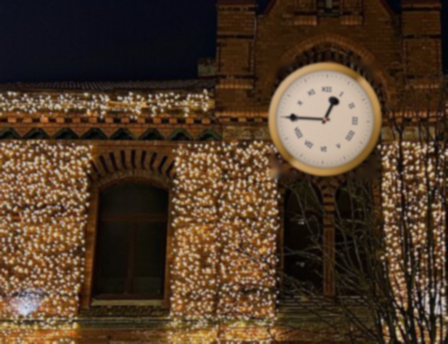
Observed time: 12:45
